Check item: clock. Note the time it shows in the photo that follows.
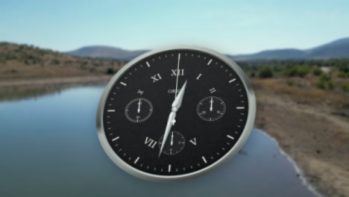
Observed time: 12:32
